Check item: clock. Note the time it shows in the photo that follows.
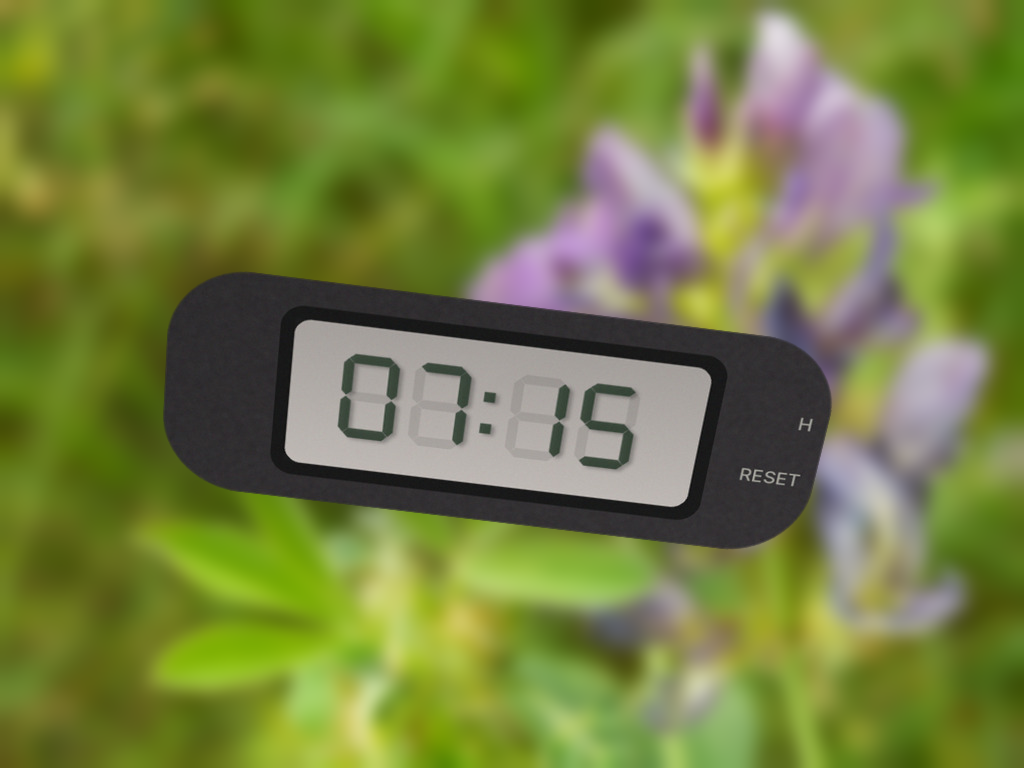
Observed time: 7:15
